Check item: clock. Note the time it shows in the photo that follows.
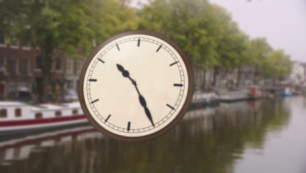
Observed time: 10:25
